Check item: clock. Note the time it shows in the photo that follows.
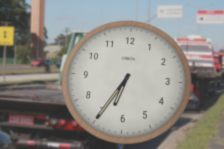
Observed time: 6:35
